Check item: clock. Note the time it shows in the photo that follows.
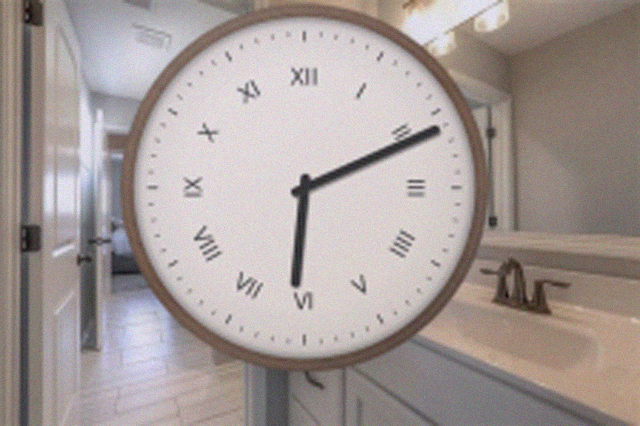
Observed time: 6:11
